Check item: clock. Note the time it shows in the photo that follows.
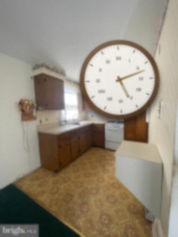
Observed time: 5:12
